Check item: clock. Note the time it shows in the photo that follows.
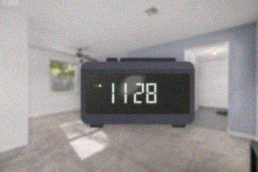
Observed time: 11:28
